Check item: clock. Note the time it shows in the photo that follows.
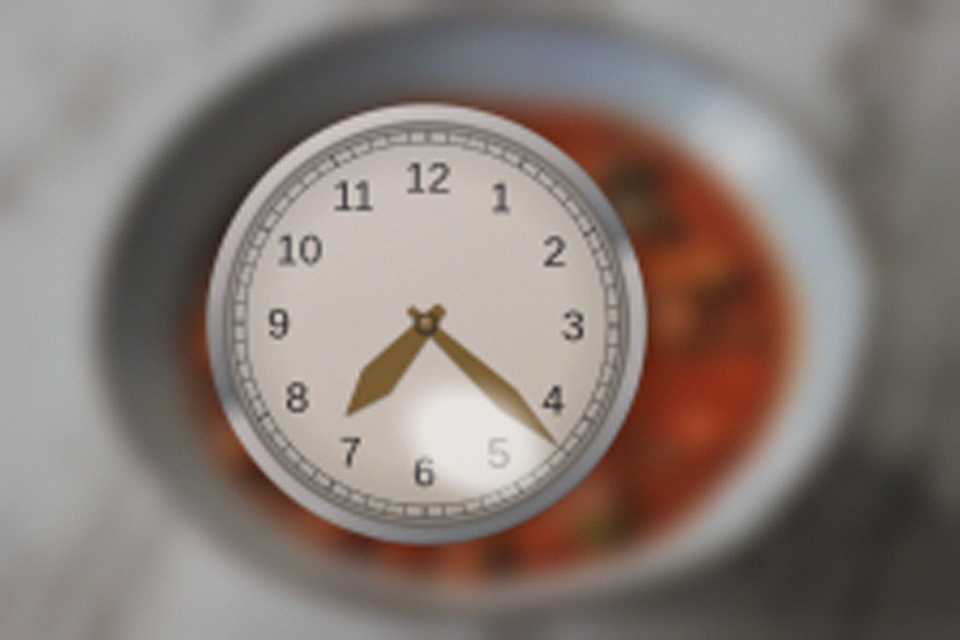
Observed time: 7:22
